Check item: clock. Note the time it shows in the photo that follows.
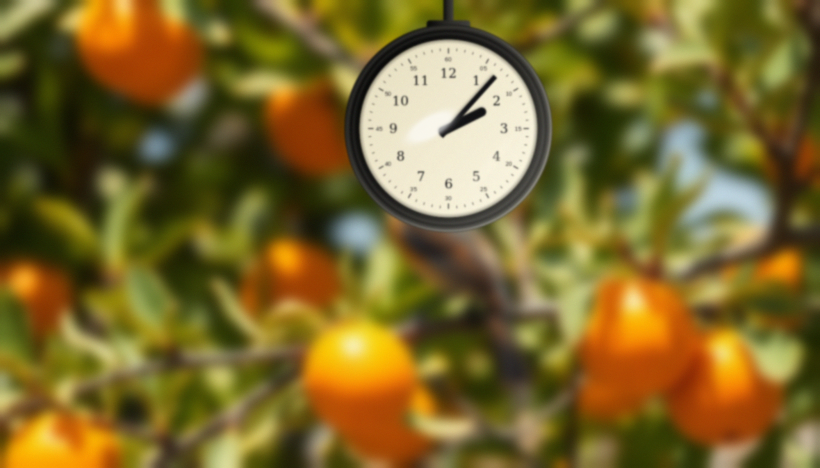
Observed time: 2:07
